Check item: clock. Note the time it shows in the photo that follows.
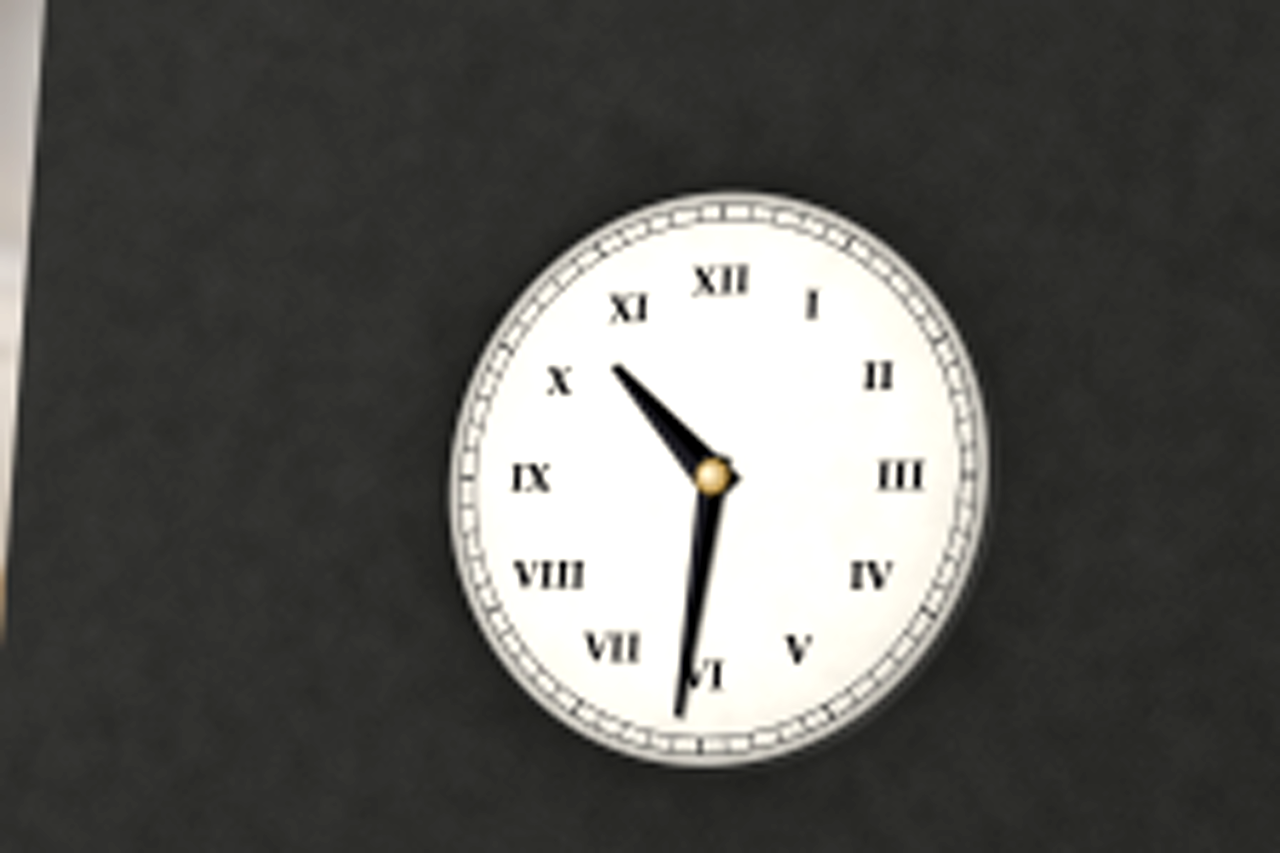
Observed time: 10:31
